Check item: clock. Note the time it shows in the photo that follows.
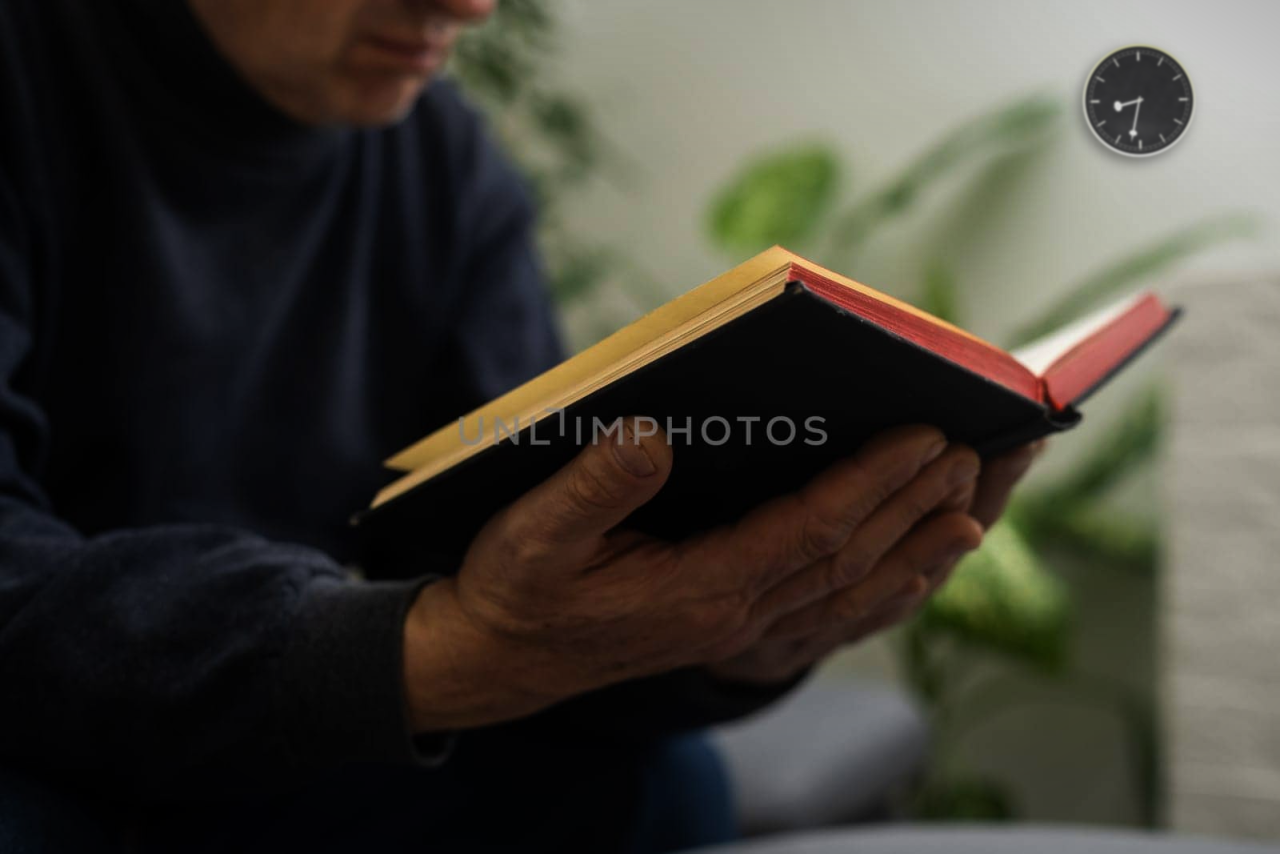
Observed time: 8:32
